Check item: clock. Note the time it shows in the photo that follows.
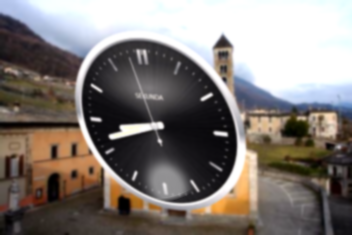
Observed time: 8:41:58
